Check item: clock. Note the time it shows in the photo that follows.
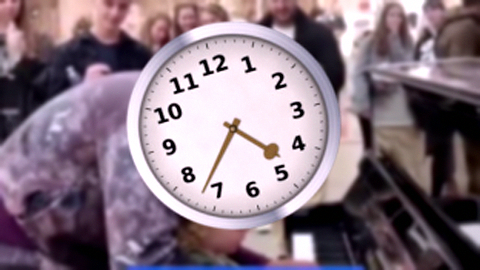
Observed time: 4:37
